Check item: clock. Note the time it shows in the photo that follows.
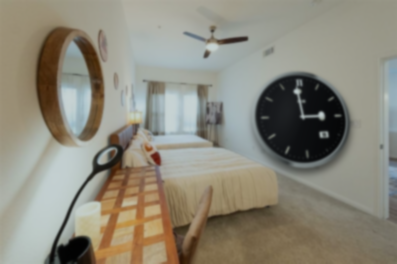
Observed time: 2:59
